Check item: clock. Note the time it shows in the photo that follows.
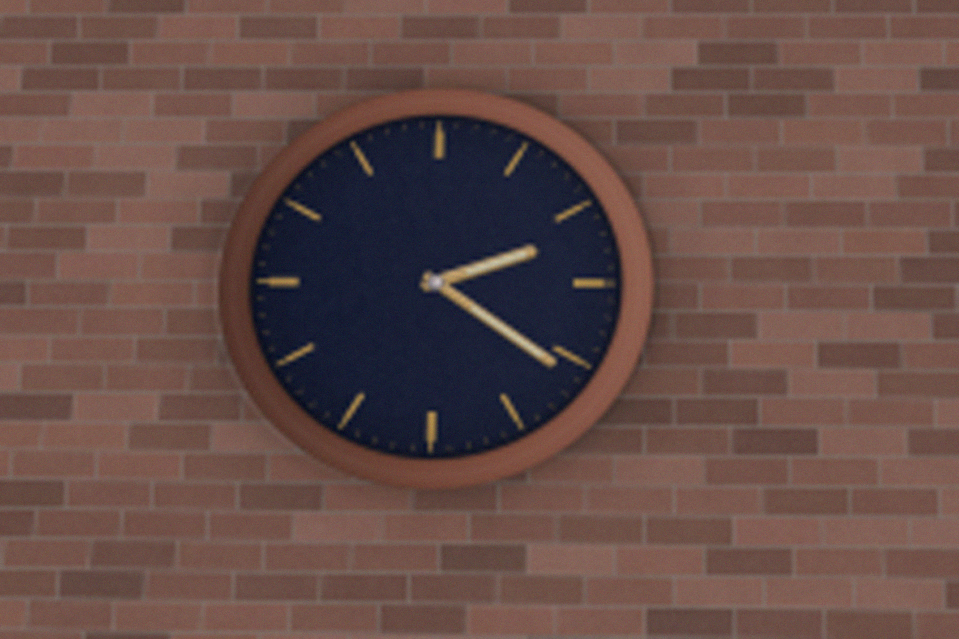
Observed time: 2:21
